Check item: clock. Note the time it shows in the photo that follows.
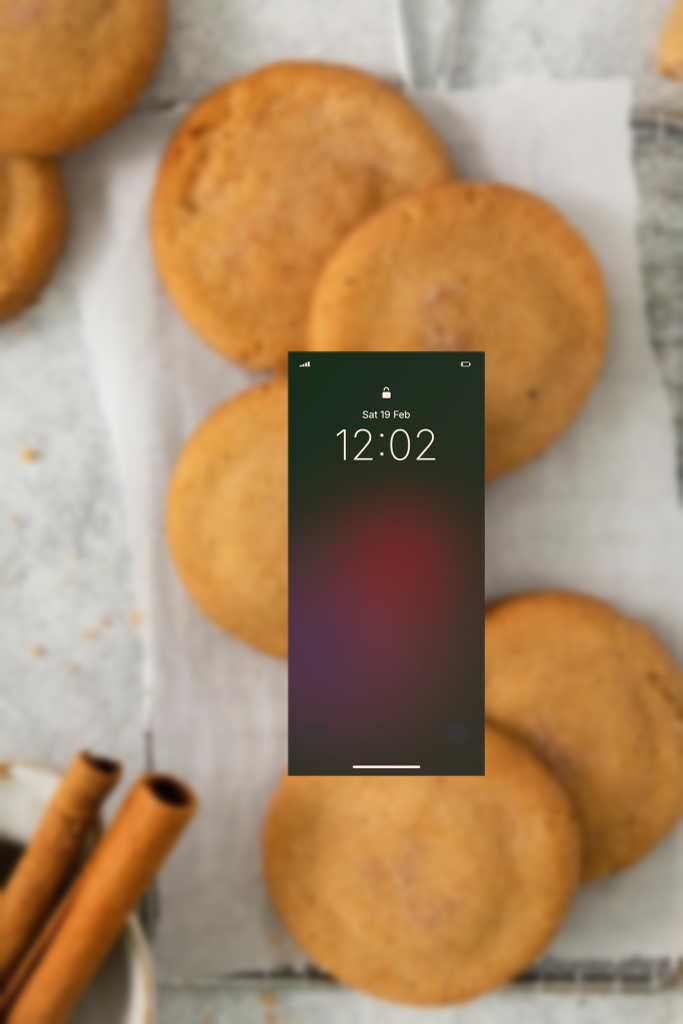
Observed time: 12:02
